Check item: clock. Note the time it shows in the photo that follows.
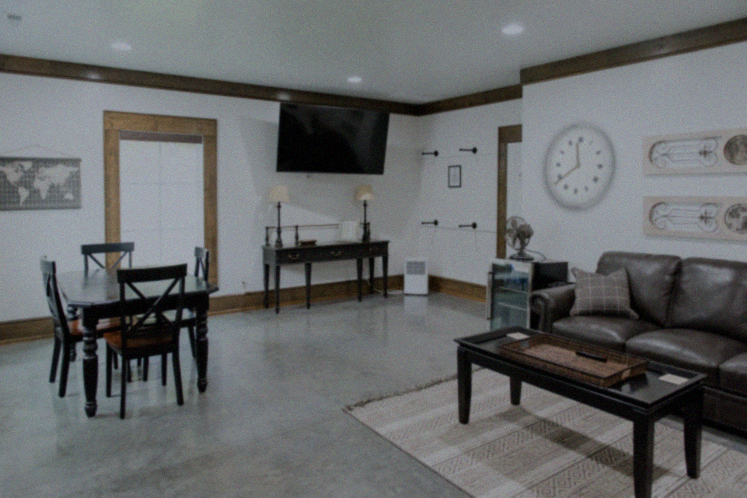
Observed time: 11:39
